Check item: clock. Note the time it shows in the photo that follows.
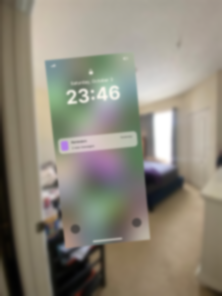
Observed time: 23:46
